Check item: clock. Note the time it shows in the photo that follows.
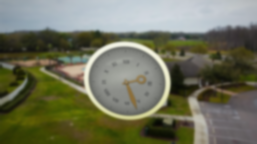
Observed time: 2:27
